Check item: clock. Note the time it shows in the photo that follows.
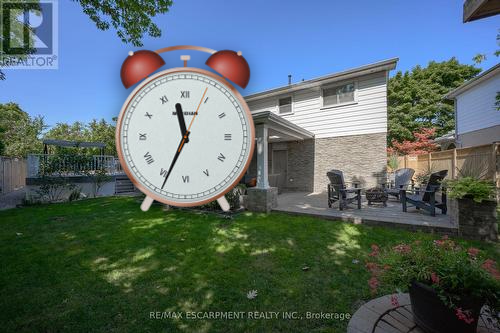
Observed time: 11:34:04
